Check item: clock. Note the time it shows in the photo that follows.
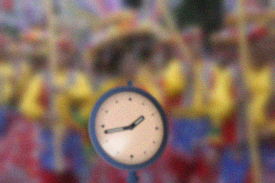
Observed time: 1:43
